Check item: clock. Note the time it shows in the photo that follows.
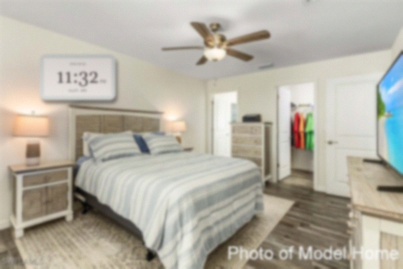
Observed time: 11:32
